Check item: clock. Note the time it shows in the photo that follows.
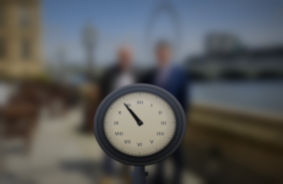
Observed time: 10:54
